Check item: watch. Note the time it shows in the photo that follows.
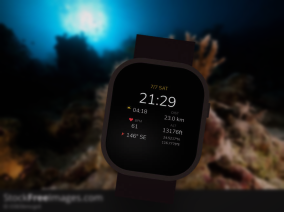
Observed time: 21:29
